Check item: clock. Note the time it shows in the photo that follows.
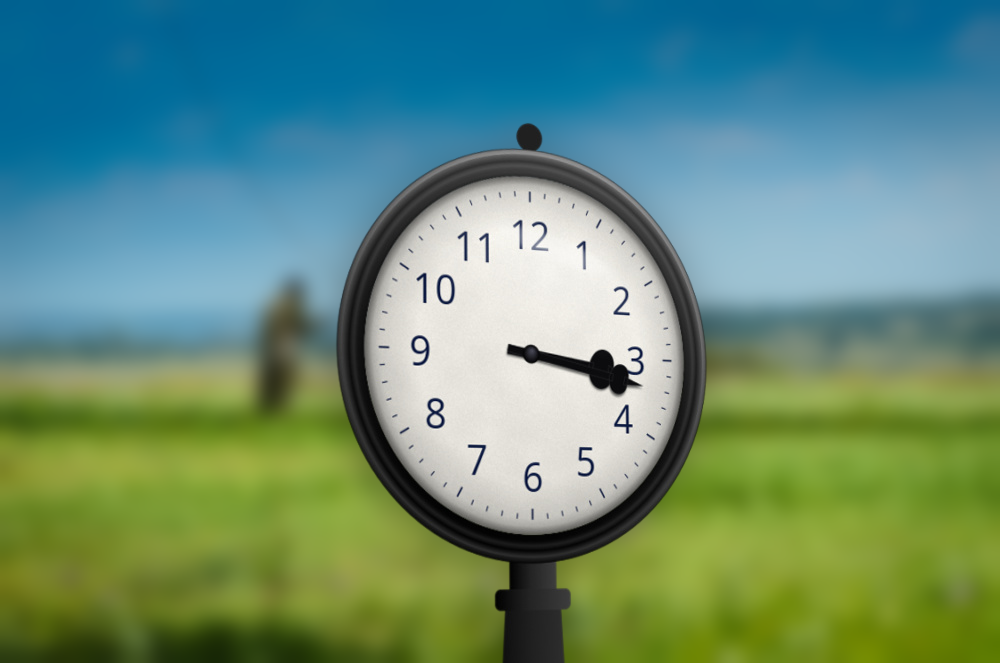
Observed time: 3:17
